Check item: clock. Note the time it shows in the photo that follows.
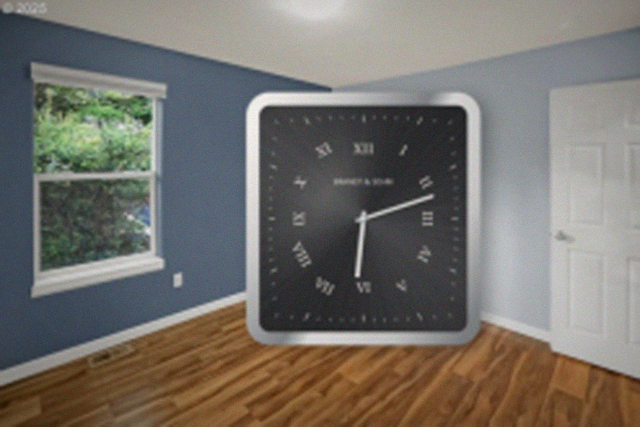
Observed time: 6:12
